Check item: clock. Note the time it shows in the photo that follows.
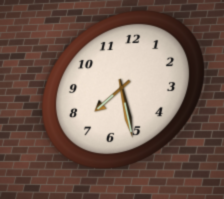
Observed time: 7:26
